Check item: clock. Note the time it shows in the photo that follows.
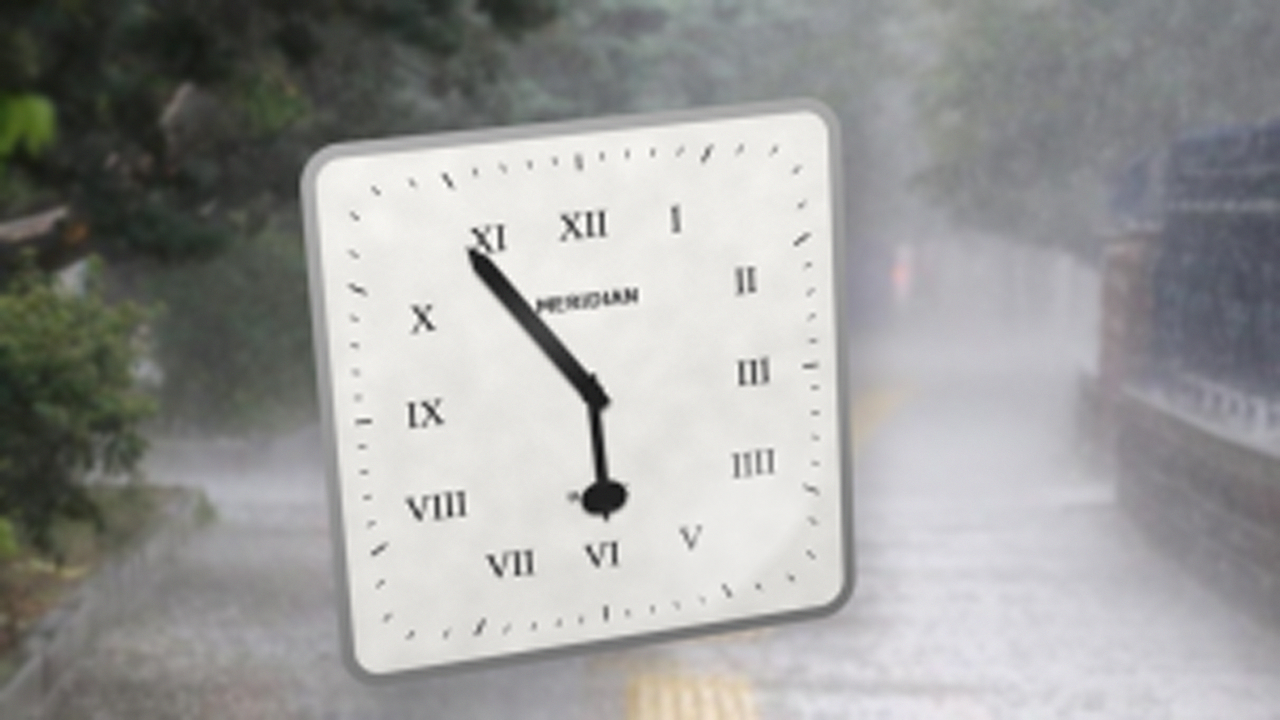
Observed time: 5:54
